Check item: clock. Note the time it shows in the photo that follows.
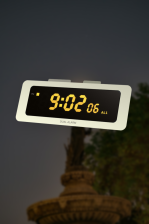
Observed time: 9:02:06
